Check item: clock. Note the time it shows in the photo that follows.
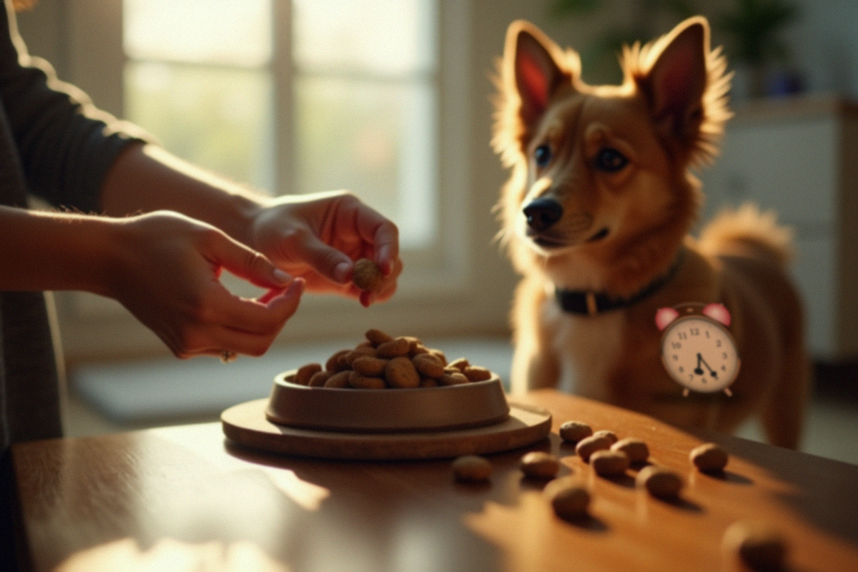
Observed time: 6:25
